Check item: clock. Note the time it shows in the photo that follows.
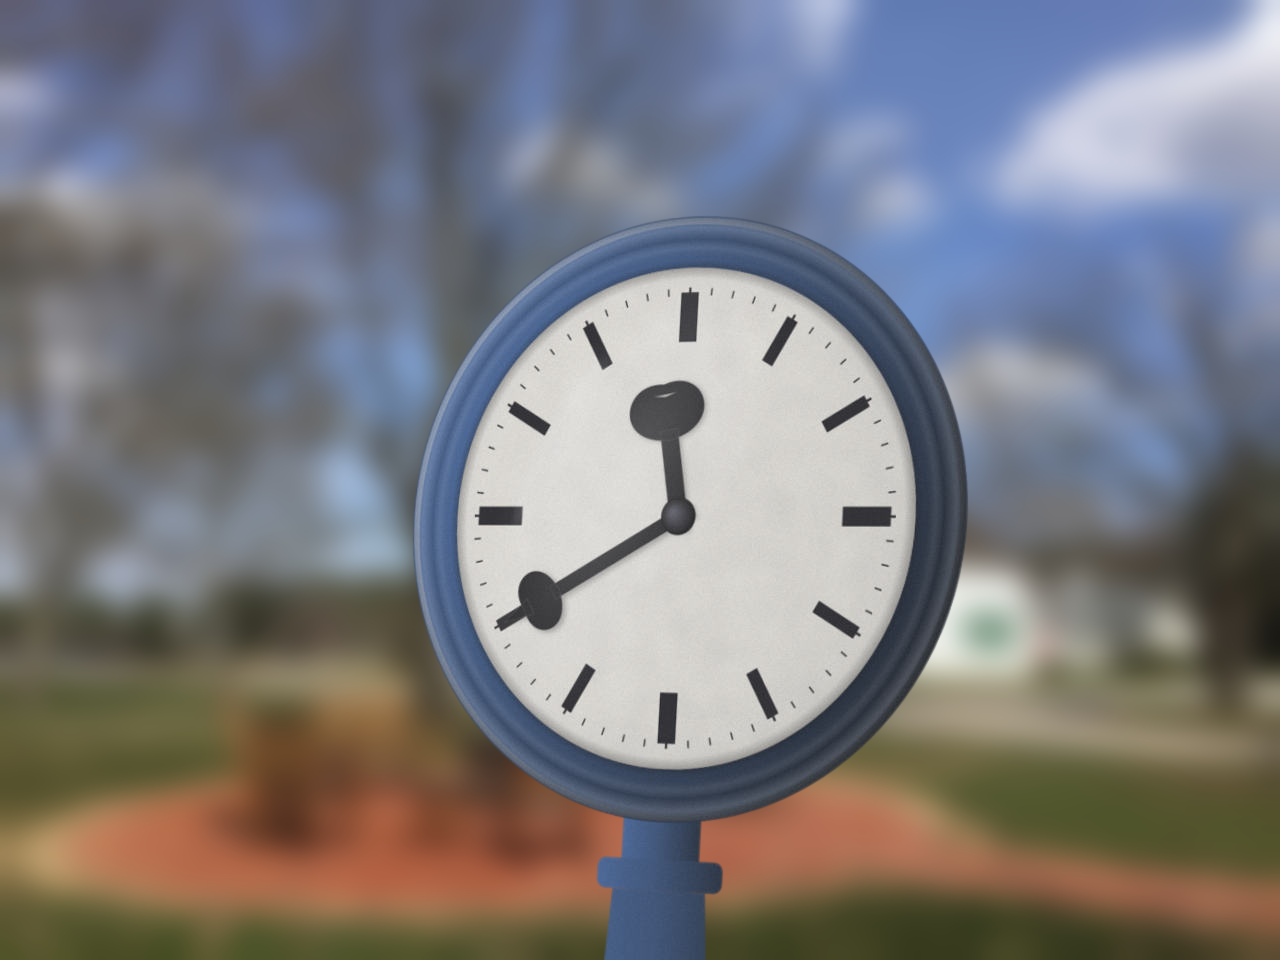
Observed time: 11:40
